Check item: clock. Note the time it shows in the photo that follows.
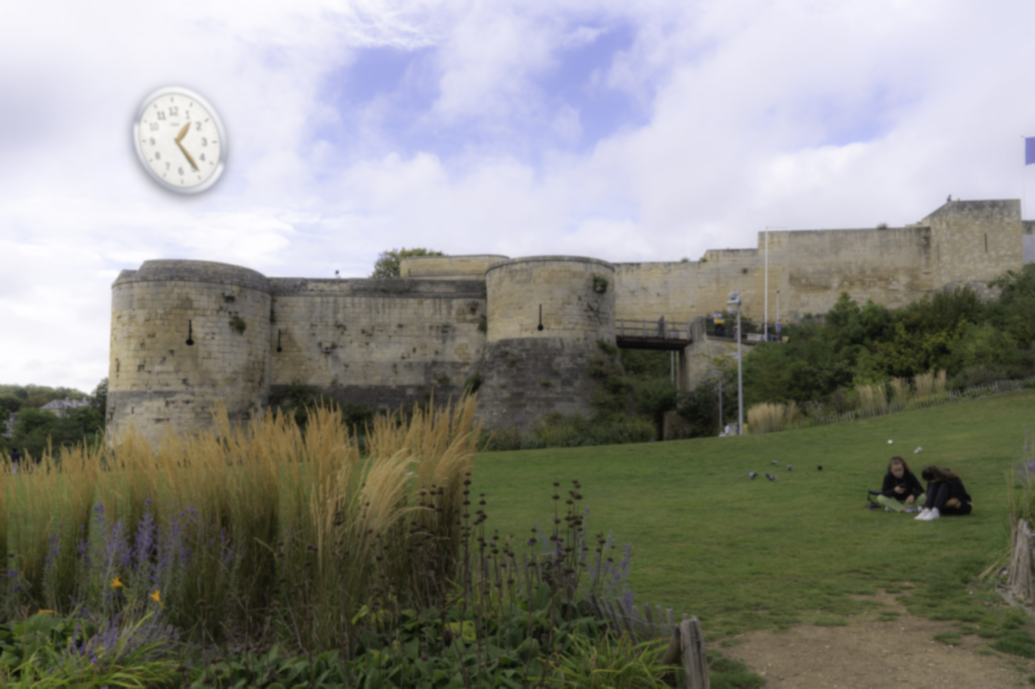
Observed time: 1:24
